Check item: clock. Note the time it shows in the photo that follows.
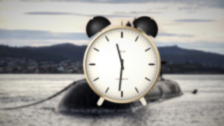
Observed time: 11:31
